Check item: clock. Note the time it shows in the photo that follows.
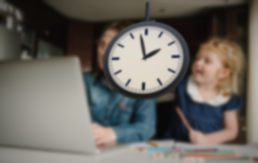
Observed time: 1:58
